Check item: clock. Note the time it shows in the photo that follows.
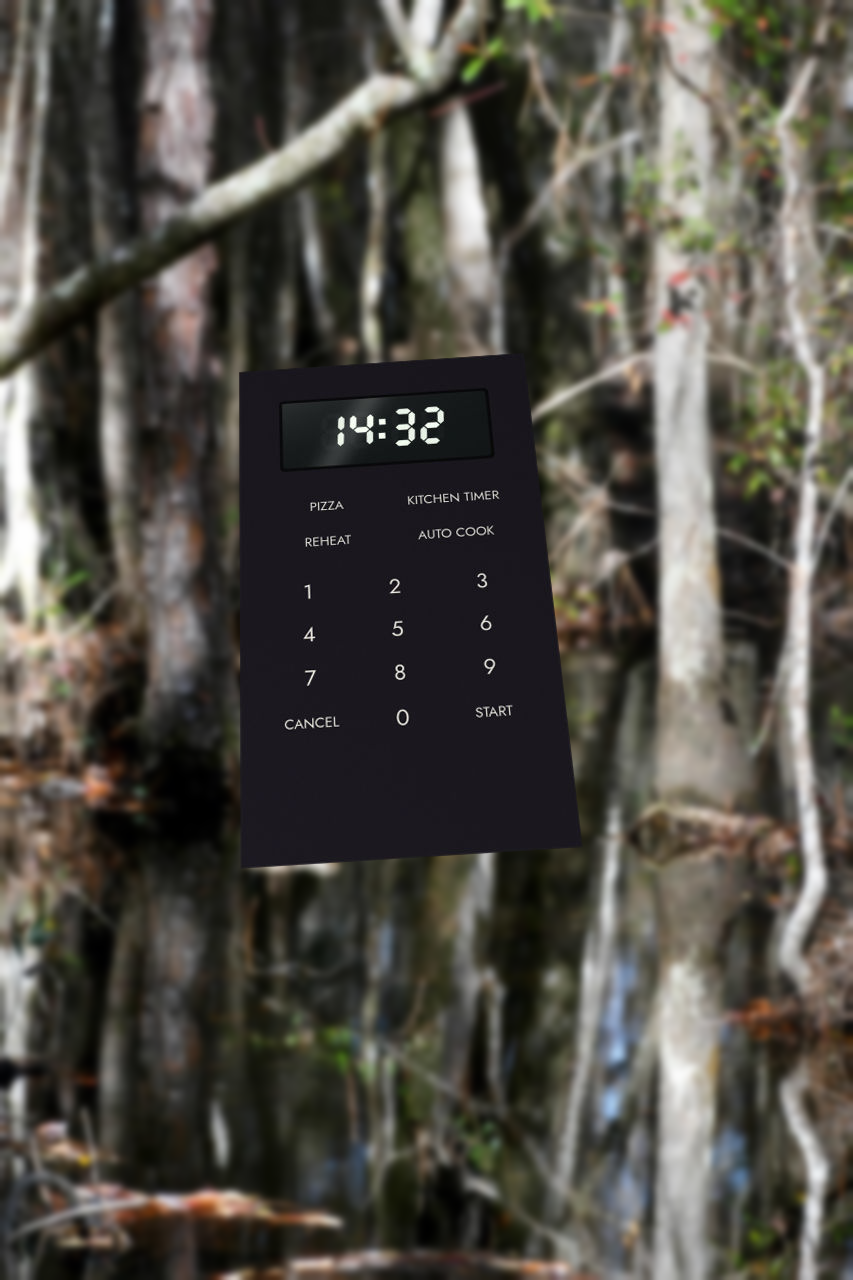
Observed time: 14:32
